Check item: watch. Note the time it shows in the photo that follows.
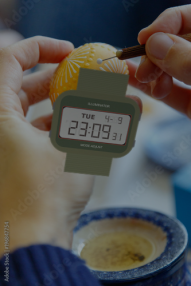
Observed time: 23:09:31
